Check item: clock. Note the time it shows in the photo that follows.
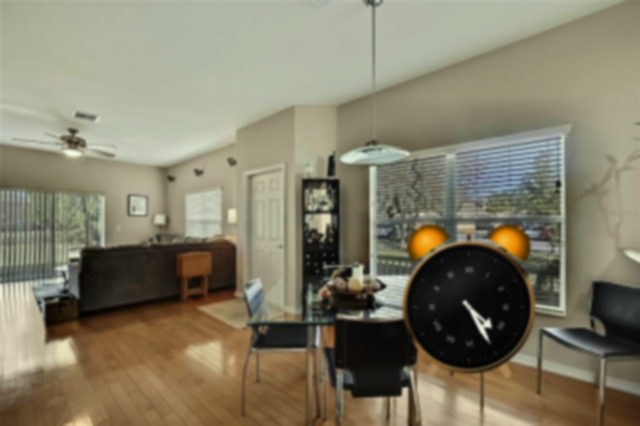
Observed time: 4:25
